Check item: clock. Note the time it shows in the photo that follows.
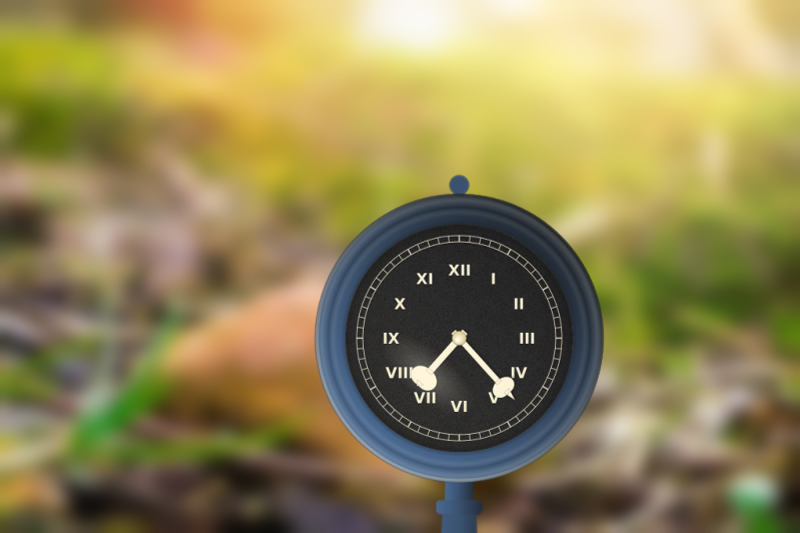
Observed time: 7:23
